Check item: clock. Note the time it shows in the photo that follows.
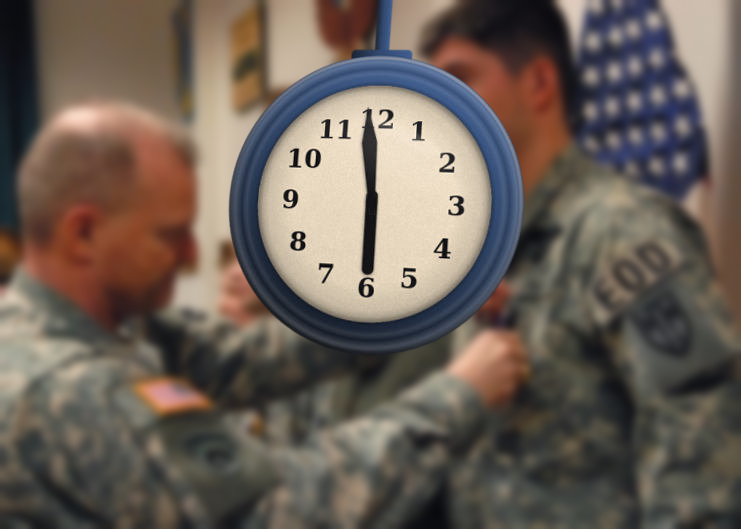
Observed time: 5:59
